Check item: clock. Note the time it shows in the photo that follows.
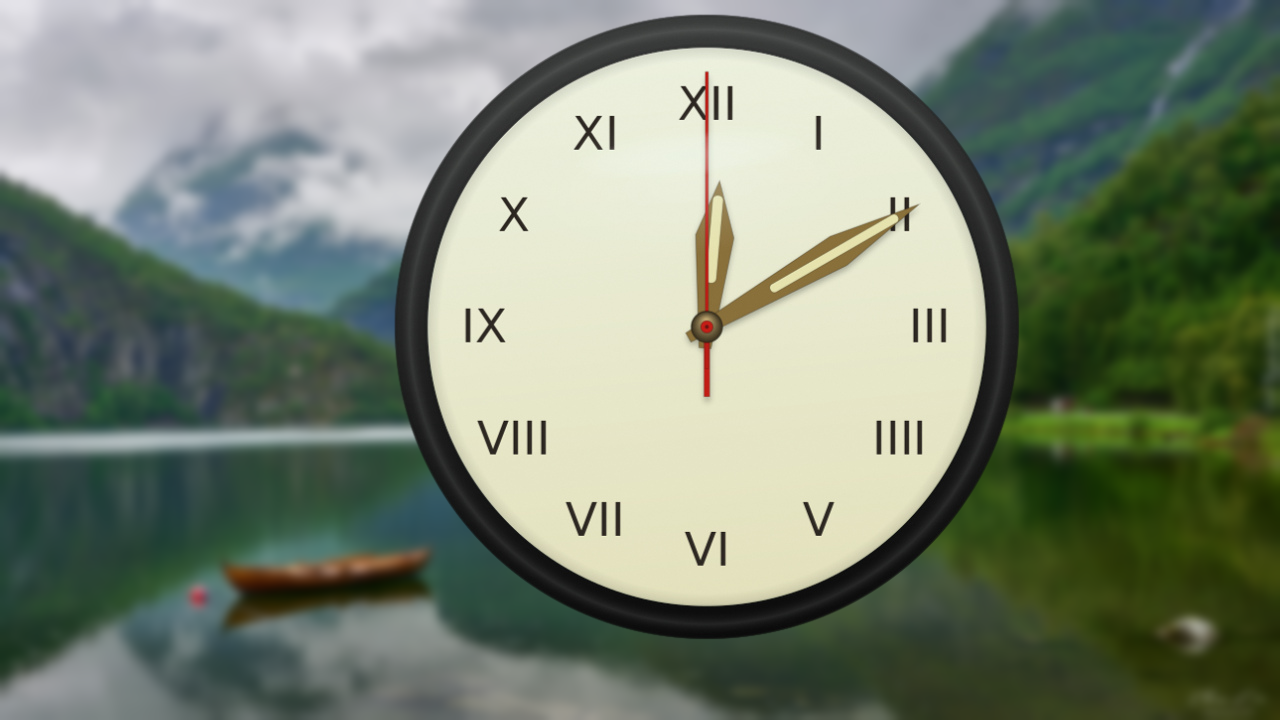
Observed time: 12:10:00
